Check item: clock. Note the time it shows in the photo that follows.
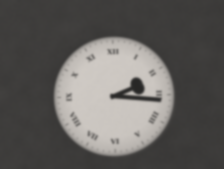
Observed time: 2:16
